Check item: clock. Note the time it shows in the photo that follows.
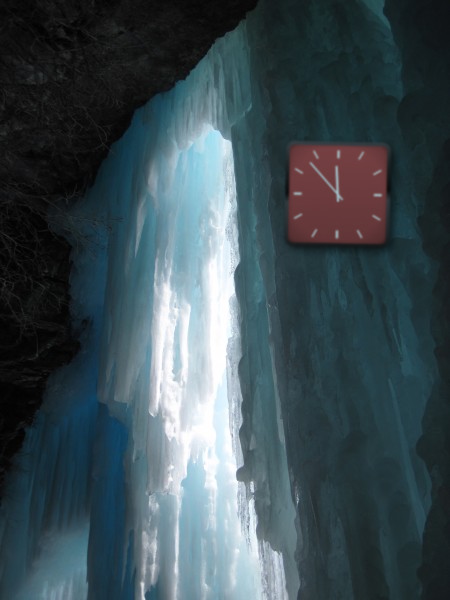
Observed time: 11:53
